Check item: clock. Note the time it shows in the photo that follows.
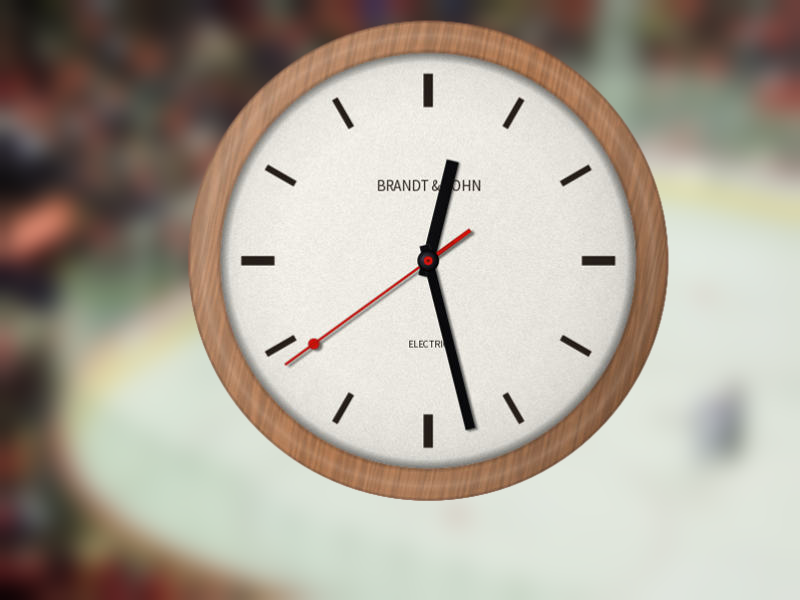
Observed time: 12:27:39
